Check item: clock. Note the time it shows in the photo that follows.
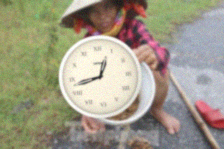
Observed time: 12:43
